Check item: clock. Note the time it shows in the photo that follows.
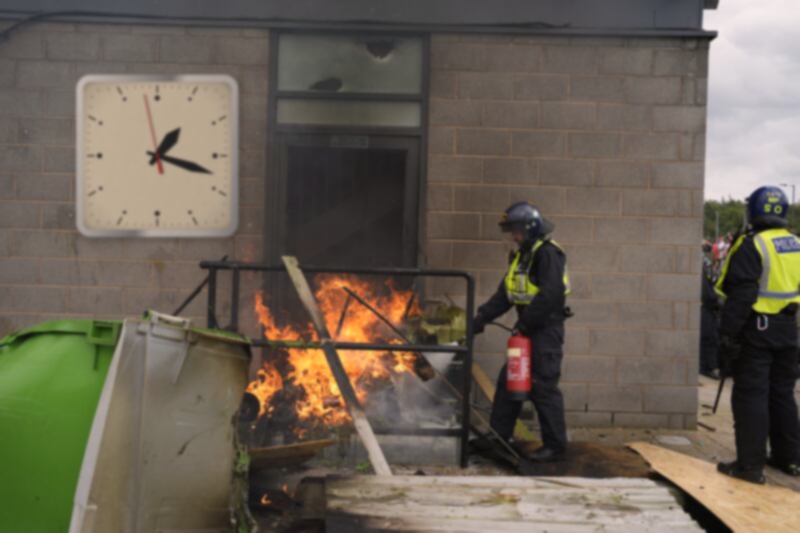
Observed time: 1:17:58
